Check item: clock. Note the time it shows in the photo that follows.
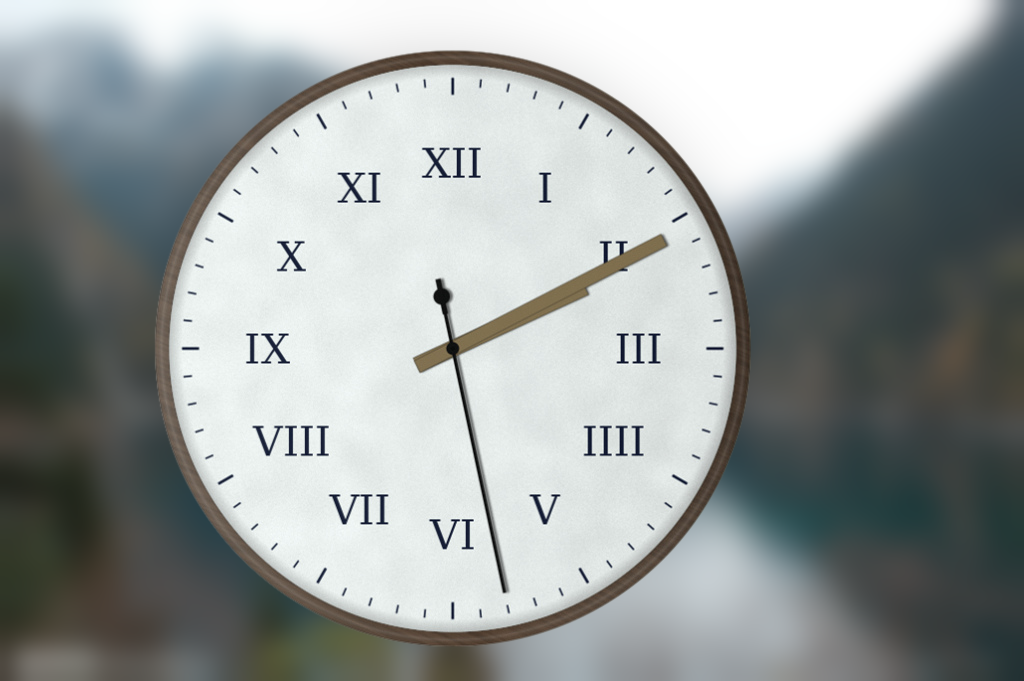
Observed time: 2:10:28
